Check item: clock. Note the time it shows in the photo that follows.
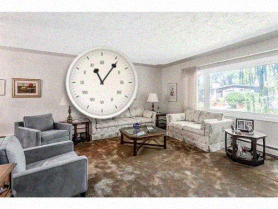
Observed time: 11:06
